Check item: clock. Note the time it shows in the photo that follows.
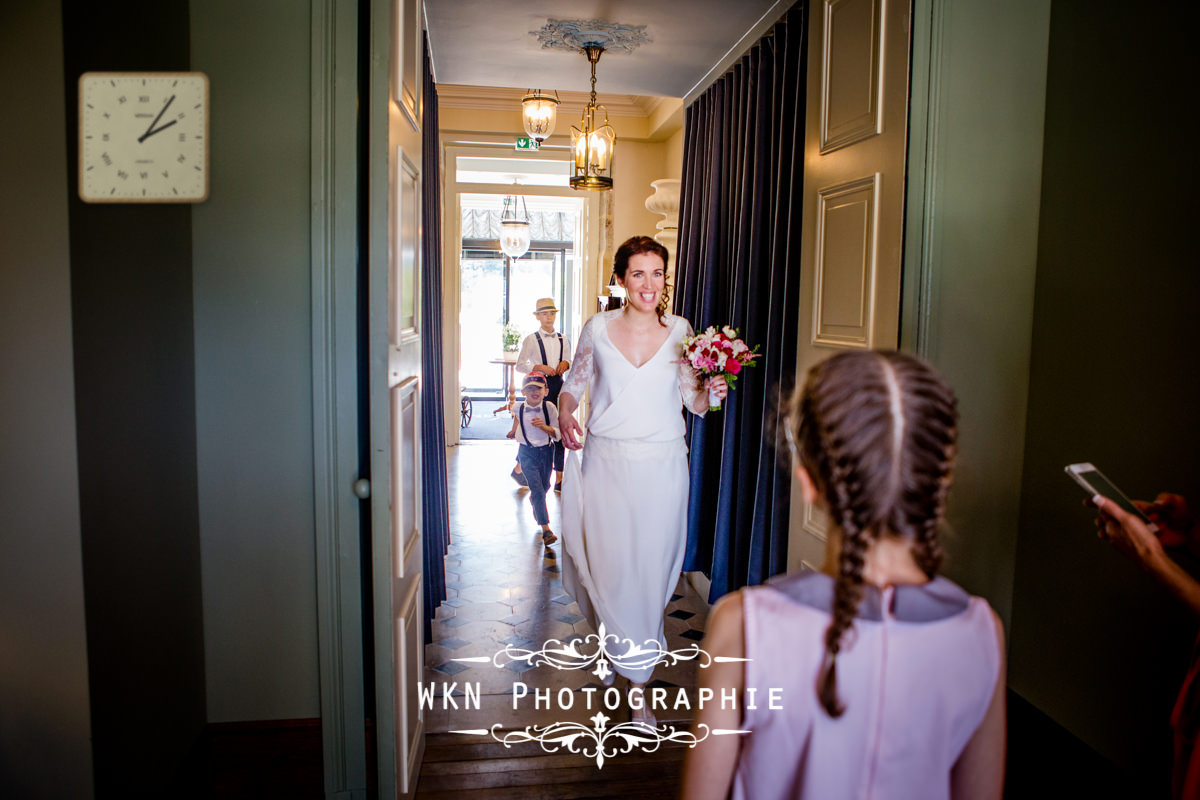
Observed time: 2:06
